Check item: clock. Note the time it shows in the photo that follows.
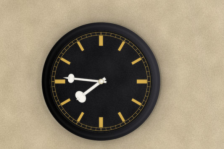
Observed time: 7:46
